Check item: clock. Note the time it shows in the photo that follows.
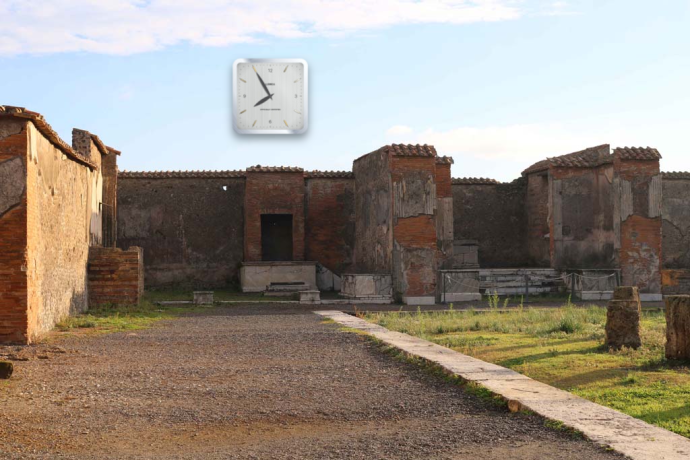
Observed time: 7:55
